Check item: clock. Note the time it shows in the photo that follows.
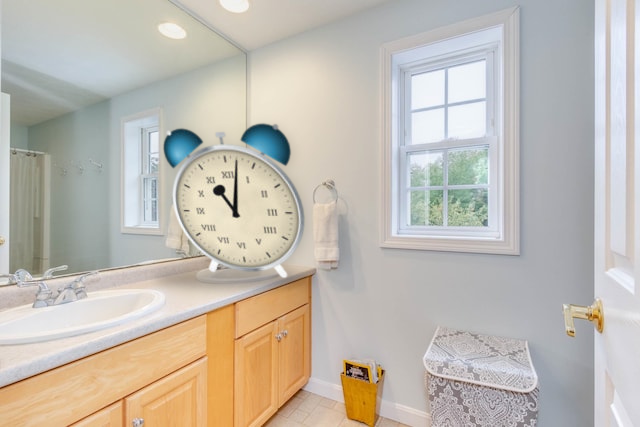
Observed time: 11:02
